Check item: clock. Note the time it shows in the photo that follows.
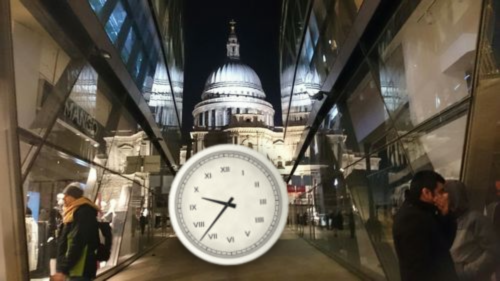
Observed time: 9:37
